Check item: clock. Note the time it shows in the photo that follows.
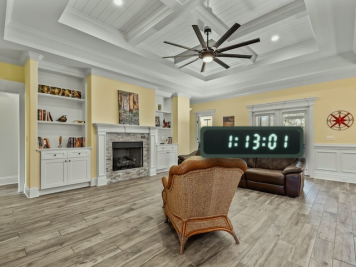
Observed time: 1:13:01
